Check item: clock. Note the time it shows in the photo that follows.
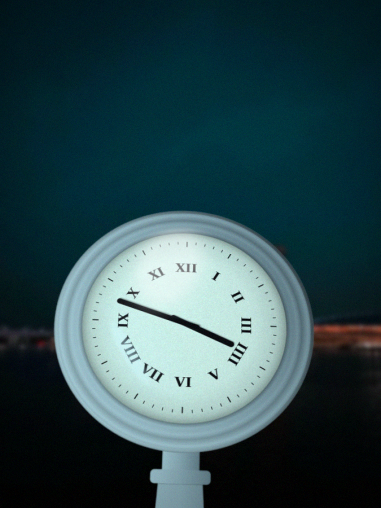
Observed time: 3:48
